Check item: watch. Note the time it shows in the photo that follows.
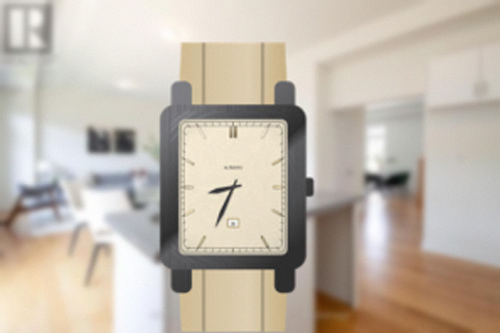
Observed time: 8:34
